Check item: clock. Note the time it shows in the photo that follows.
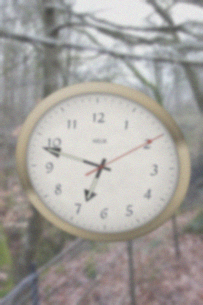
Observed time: 6:48:10
